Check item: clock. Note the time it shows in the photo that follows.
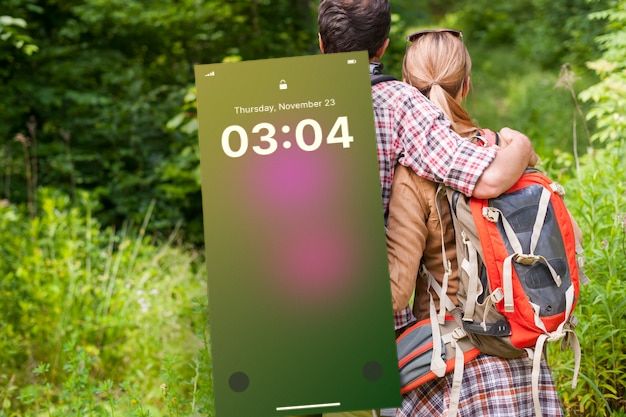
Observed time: 3:04
